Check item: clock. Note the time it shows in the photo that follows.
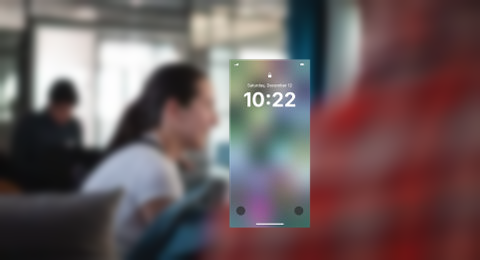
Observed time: 10:22
